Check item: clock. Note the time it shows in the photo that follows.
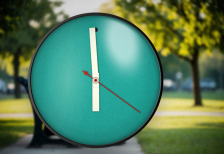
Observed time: 5:59:21
